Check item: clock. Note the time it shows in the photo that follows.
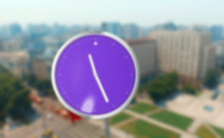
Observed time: 11:26
